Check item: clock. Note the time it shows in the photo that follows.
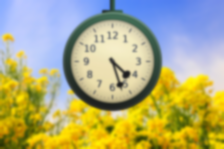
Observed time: 4:27
